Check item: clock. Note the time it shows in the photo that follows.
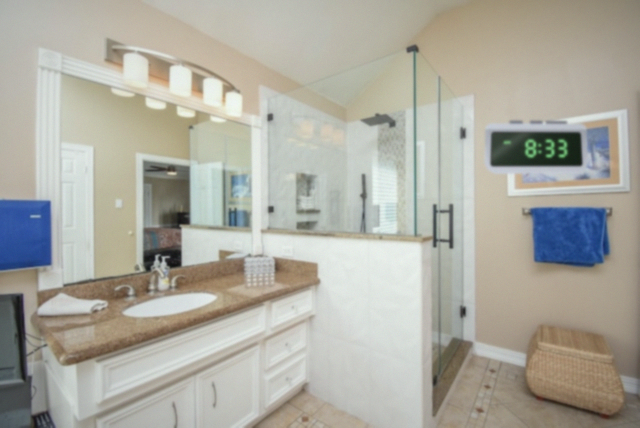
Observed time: 8:33
